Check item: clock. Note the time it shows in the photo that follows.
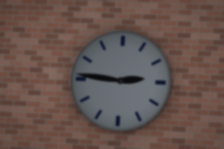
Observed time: 2:46
